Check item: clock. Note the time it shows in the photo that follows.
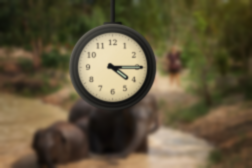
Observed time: 4:15
